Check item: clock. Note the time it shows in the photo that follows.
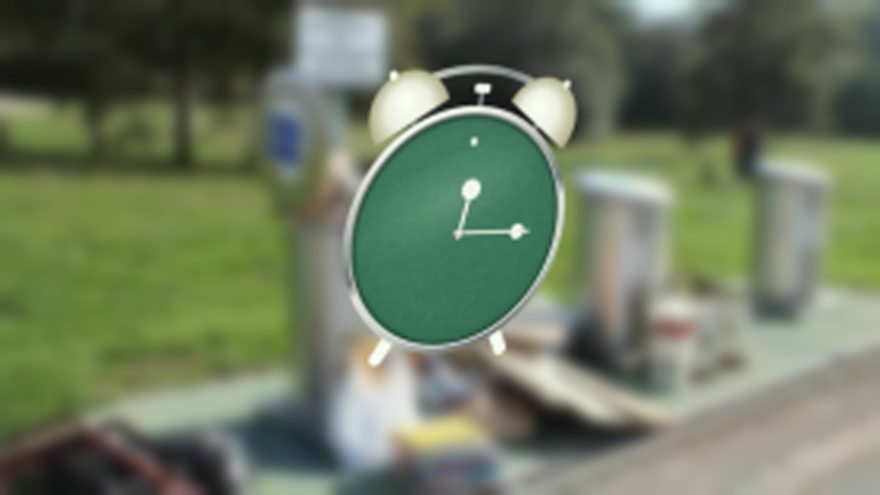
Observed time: 12:15
